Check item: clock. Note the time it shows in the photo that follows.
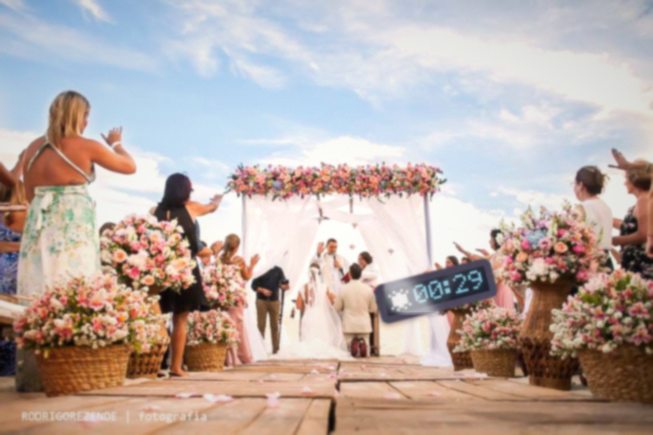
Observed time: 0:29
